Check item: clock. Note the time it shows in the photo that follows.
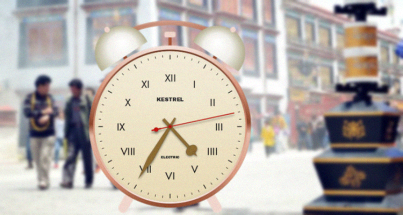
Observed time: 4:35:13
